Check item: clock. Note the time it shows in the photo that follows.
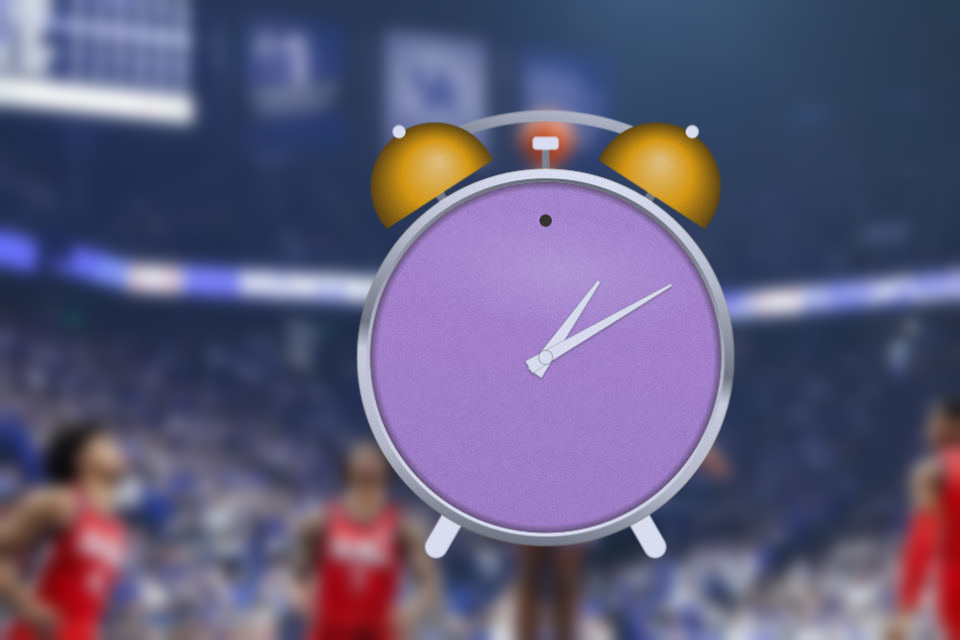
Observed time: 1:10
